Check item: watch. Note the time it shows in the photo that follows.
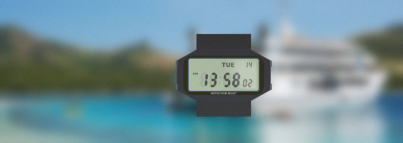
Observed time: 13:58:02
